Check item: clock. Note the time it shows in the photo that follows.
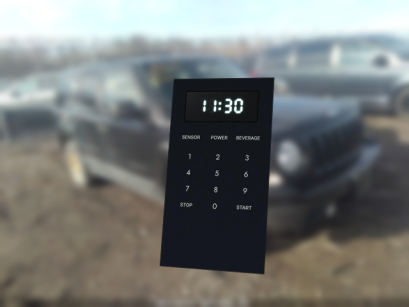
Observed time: 11:30
